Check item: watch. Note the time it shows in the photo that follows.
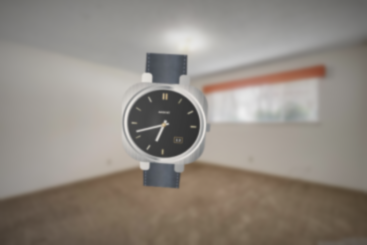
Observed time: 6:42
